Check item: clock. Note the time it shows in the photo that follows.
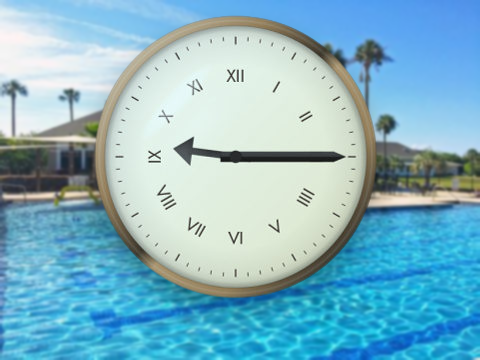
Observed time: 9:15
